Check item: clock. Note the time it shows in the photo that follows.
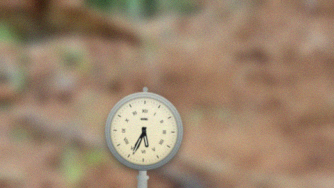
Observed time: 5:34
